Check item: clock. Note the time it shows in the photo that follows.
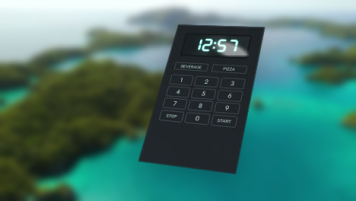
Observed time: 12:57
